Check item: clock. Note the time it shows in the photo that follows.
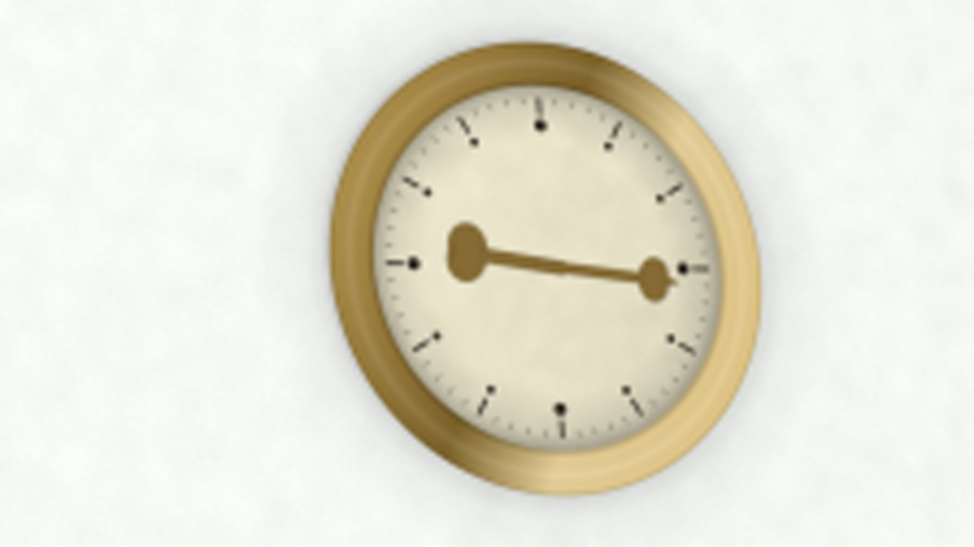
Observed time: 9:16
